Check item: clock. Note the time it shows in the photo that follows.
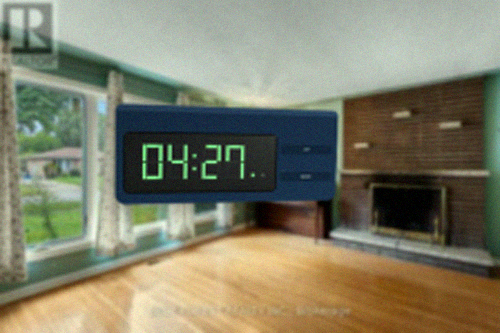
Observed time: 4:27
